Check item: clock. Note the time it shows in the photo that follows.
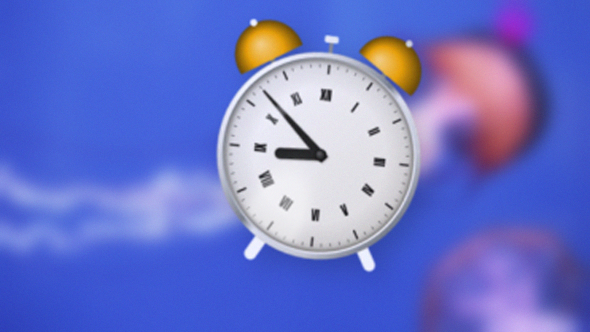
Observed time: 8:52
